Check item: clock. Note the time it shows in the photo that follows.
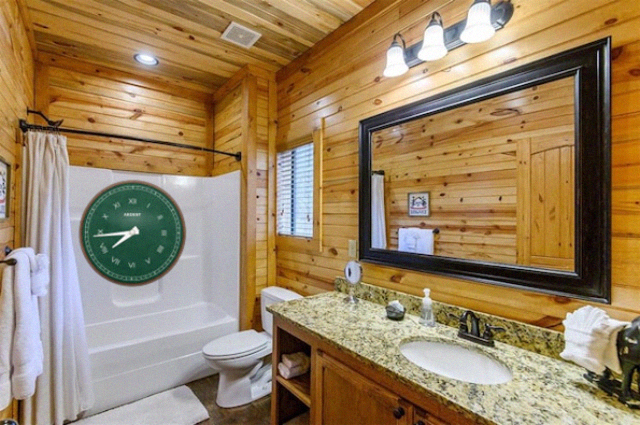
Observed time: 7:44
